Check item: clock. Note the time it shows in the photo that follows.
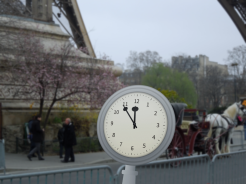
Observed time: 11:54
